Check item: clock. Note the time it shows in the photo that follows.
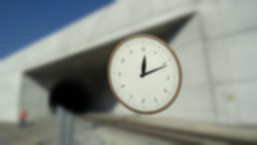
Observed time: 12:11
